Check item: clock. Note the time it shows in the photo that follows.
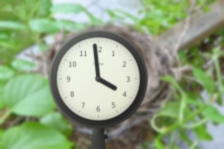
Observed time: 3:59
